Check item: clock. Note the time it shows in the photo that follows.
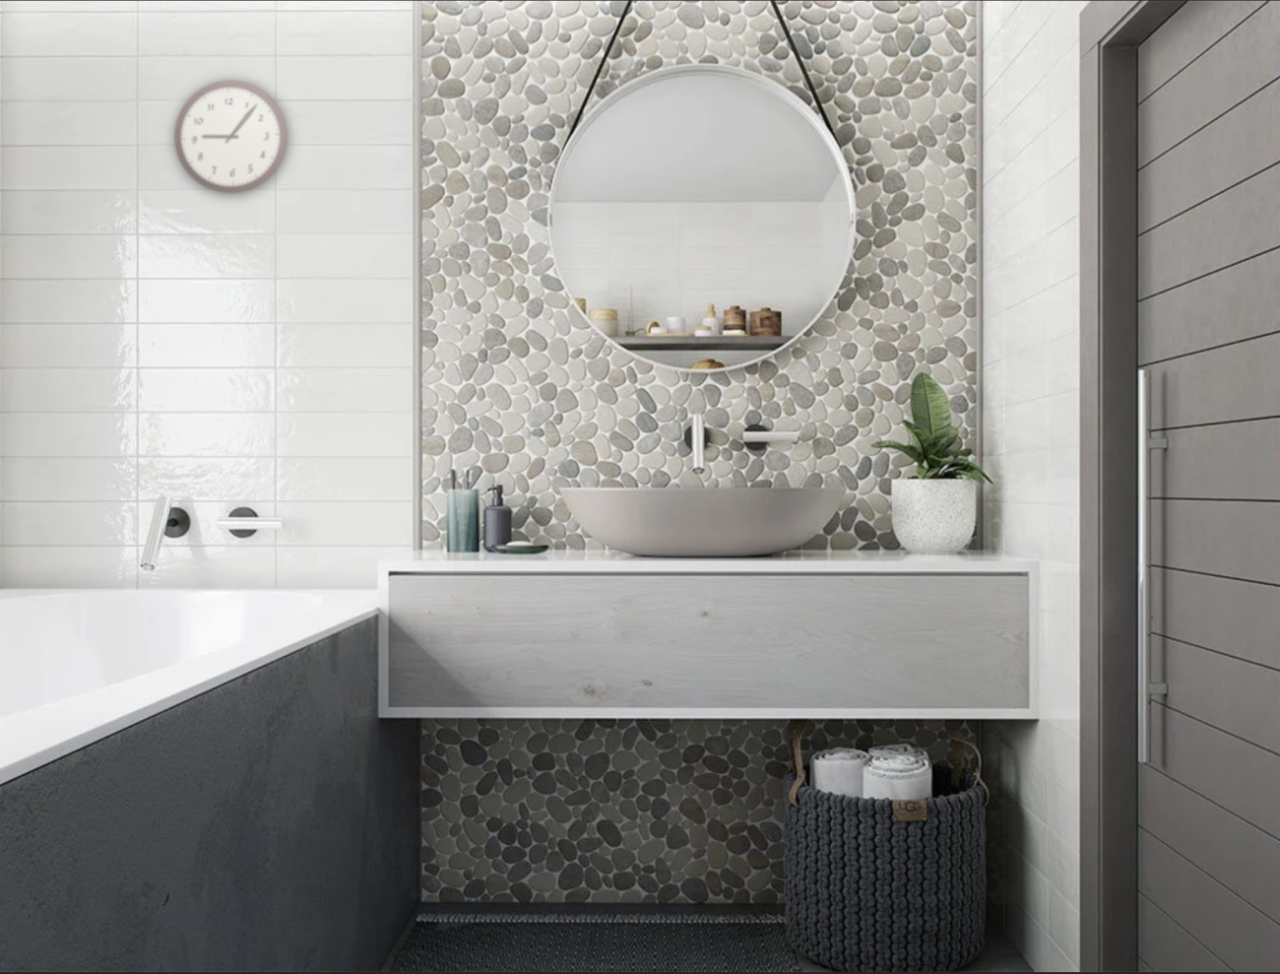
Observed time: 9:07
